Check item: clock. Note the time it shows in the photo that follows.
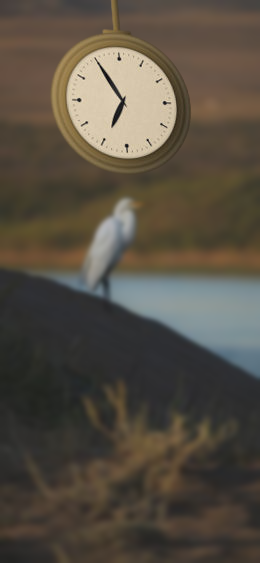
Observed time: 6:55
